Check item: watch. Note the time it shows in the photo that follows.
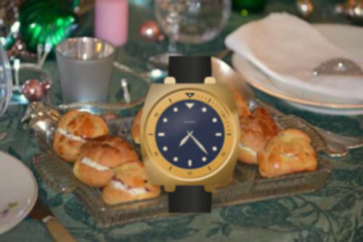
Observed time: 7:23
